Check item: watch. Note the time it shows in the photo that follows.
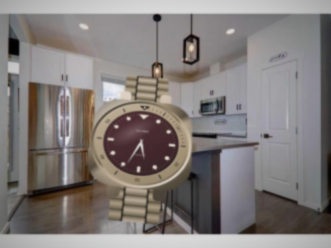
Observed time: 5:34
